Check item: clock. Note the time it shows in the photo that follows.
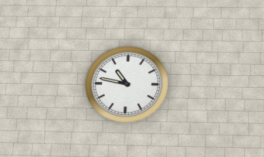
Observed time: 10:47
